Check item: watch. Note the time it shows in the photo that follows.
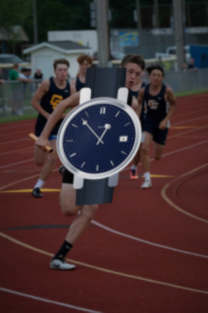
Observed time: 12:53
